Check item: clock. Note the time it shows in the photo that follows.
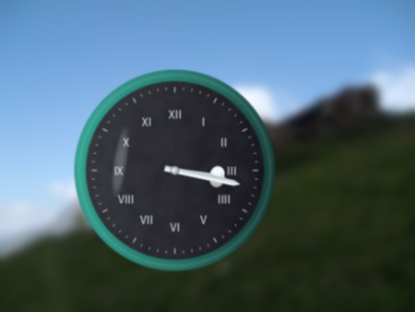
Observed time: 3:17
